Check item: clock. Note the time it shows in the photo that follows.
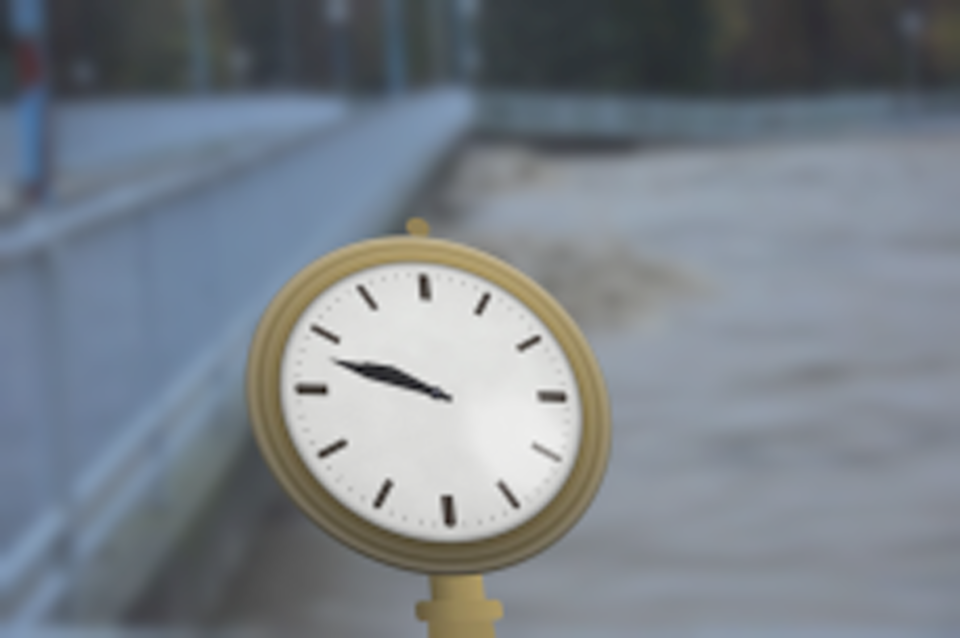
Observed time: 9:48
